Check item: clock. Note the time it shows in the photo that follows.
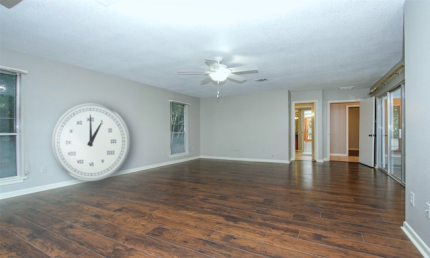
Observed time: 1:00
